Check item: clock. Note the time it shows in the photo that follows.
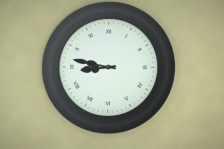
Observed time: 8:47
